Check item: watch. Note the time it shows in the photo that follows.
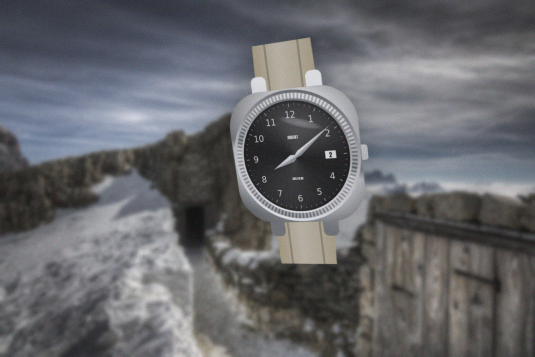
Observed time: 8:09
